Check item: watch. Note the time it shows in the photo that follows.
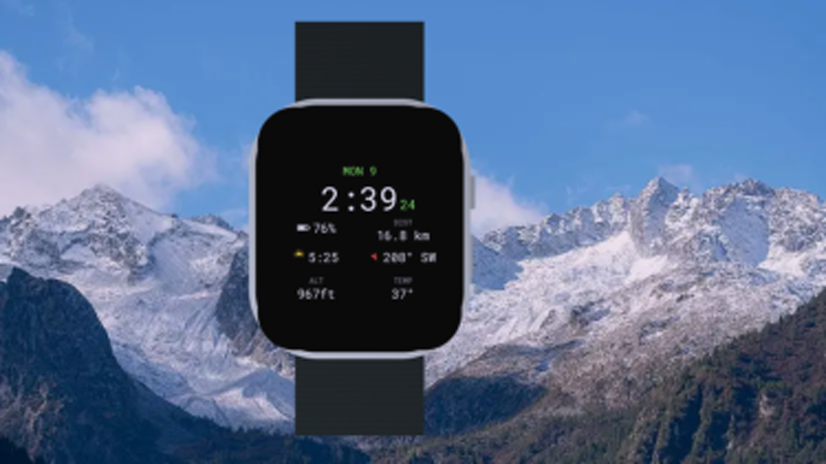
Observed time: 2:39
